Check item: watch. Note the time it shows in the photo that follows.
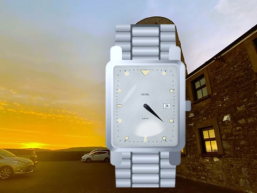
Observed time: 4:22
